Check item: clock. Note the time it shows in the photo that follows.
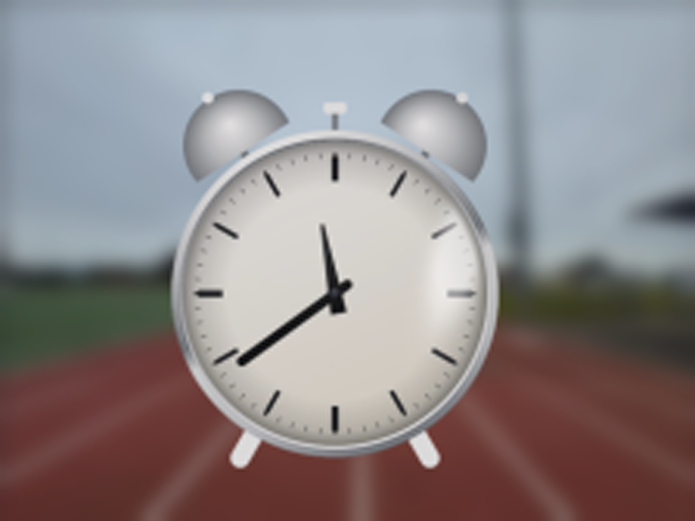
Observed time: 11:39
